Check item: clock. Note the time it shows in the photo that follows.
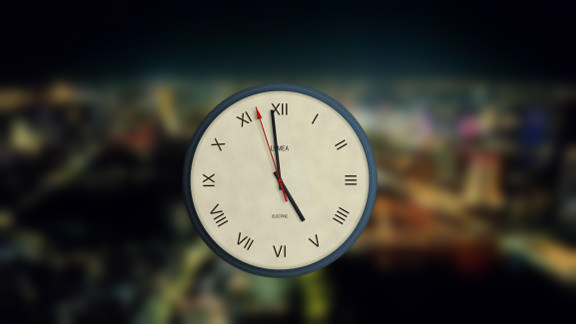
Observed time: 4:58:57
